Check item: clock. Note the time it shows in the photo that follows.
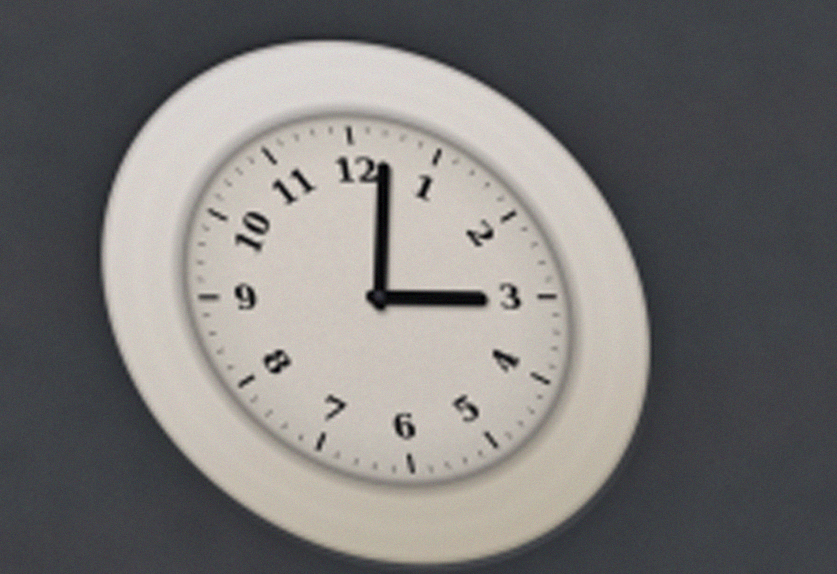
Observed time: 3:02
